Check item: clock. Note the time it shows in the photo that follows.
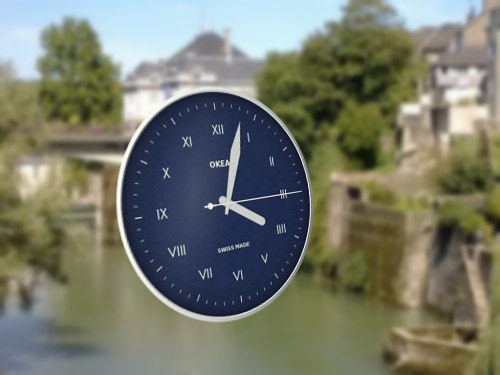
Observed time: 4:03:15
